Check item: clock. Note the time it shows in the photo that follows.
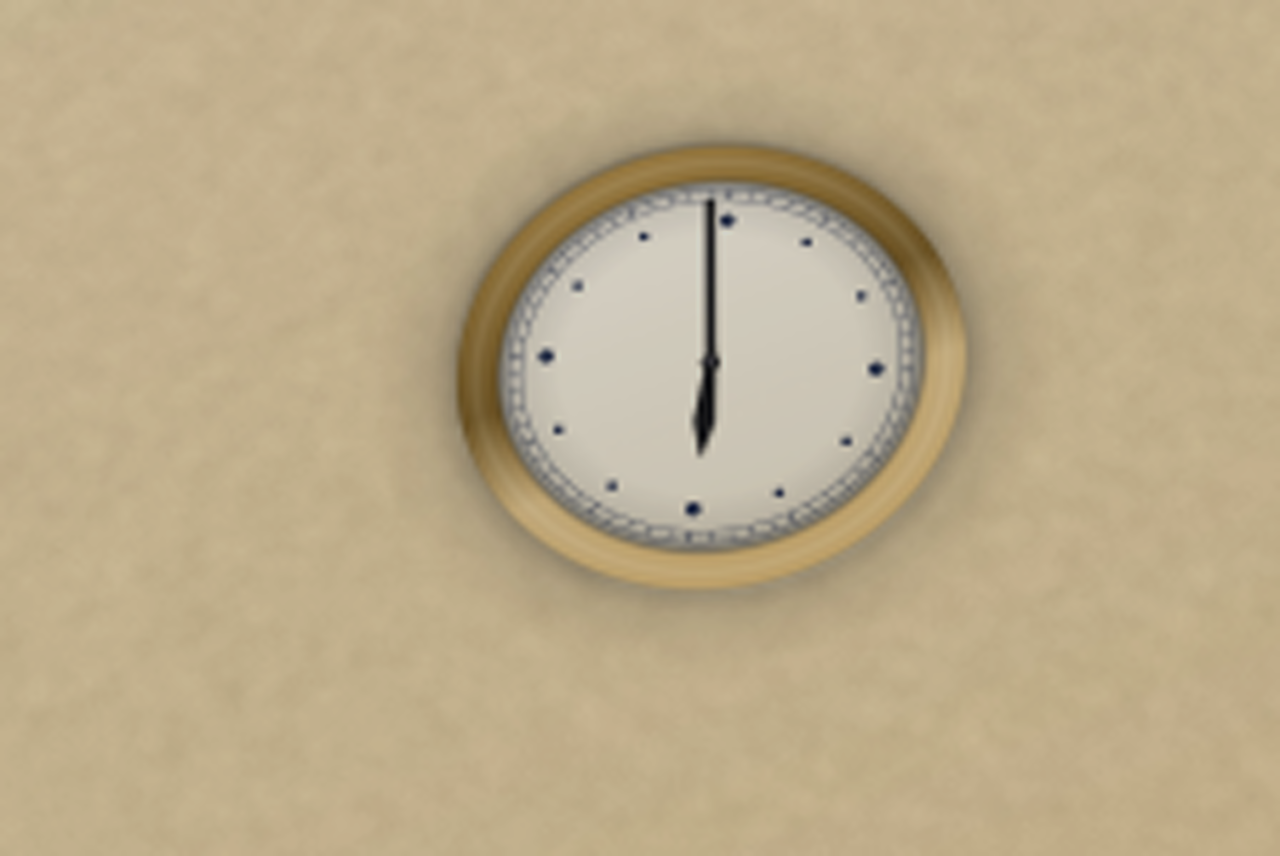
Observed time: 5:59
